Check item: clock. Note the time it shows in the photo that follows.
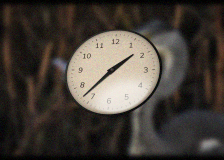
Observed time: 1:37
